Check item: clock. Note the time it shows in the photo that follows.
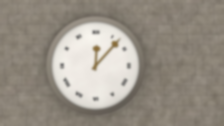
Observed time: 12:07
